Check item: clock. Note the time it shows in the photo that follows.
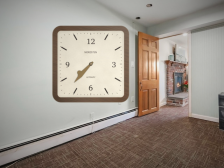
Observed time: 7:37
